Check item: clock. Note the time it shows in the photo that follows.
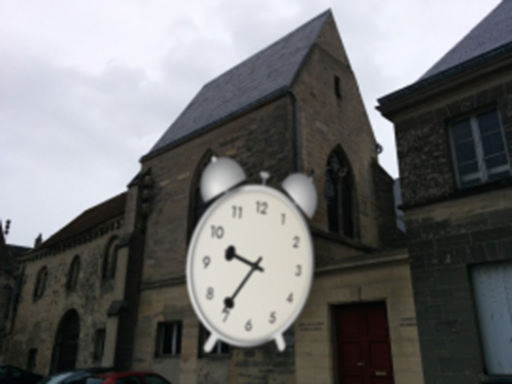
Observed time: 9:36
